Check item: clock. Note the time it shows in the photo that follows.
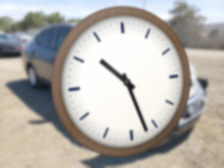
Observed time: 10:27
